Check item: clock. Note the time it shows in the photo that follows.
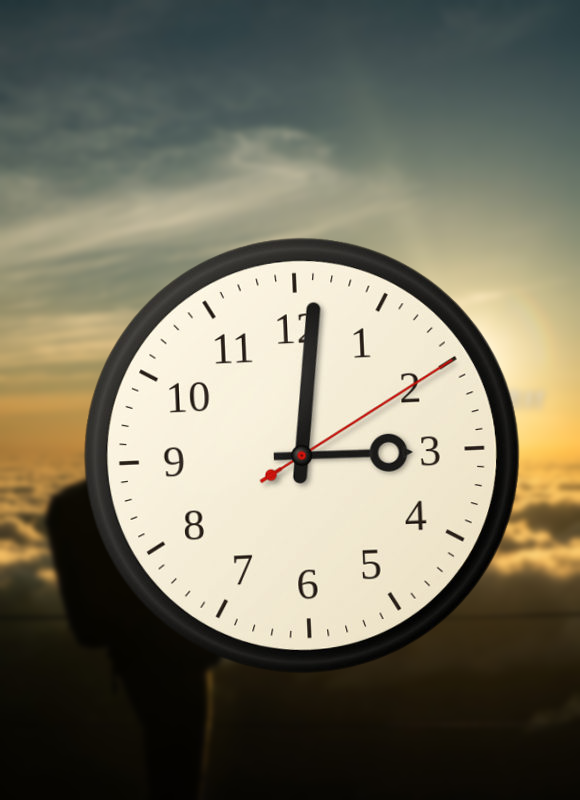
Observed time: 3:01:10
